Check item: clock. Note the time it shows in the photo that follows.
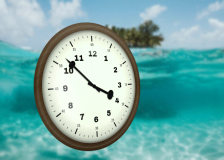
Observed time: 3:52
